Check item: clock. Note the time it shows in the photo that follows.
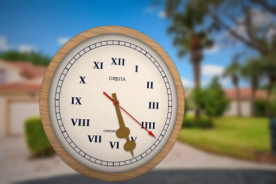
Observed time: 5:26:21
